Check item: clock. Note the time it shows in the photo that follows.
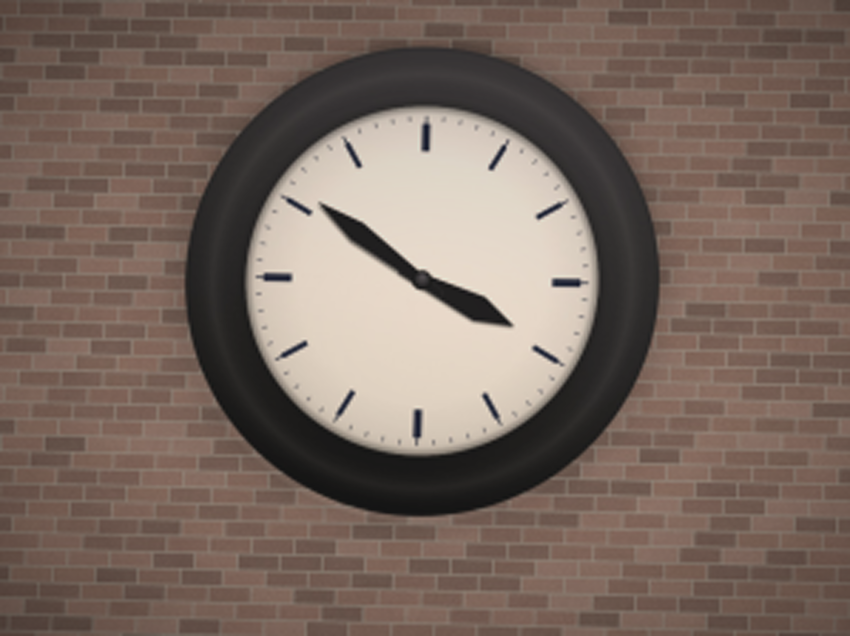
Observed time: 3:51
